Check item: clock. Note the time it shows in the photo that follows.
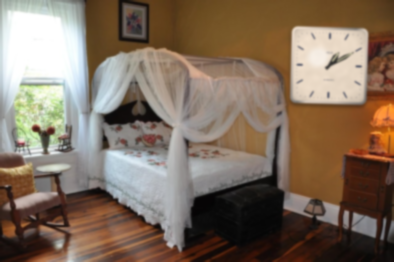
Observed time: 1:10
